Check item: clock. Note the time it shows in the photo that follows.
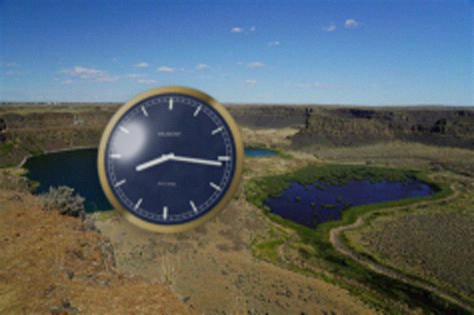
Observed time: 8:16
